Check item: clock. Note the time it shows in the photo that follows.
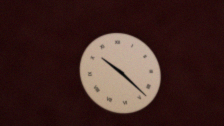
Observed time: 10:23
